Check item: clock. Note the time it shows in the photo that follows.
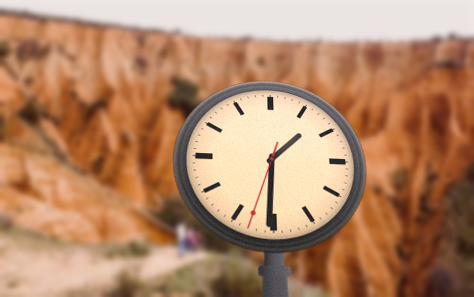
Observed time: 1:30:33
